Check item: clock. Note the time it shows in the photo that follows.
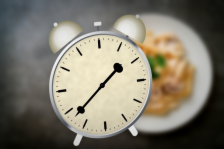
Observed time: 1:38
